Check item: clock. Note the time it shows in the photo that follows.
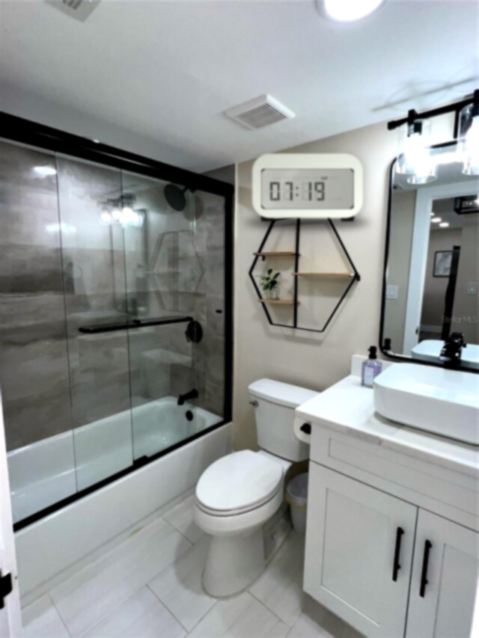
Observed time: 7:19
